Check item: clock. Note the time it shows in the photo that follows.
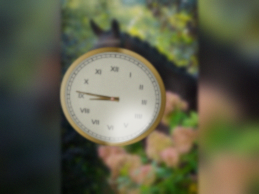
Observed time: 8:46
